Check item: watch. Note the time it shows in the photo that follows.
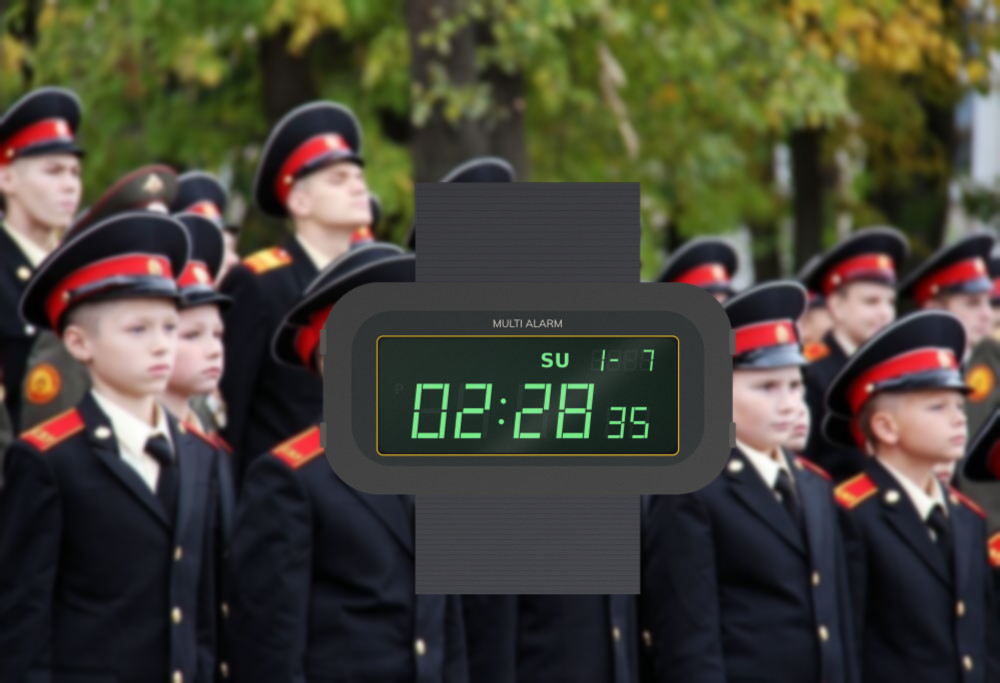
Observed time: 2:28:35
